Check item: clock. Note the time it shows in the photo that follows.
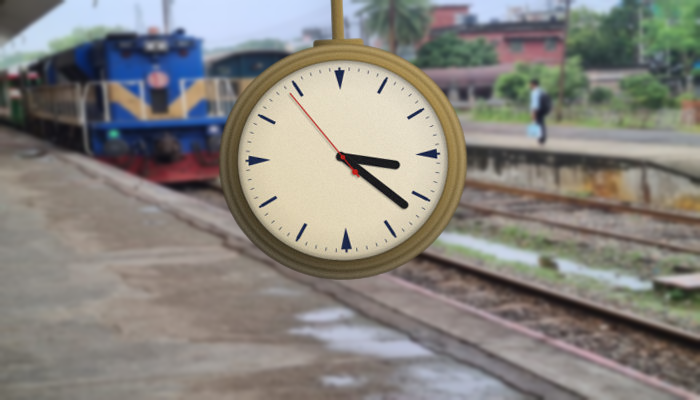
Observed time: 3:21:54
